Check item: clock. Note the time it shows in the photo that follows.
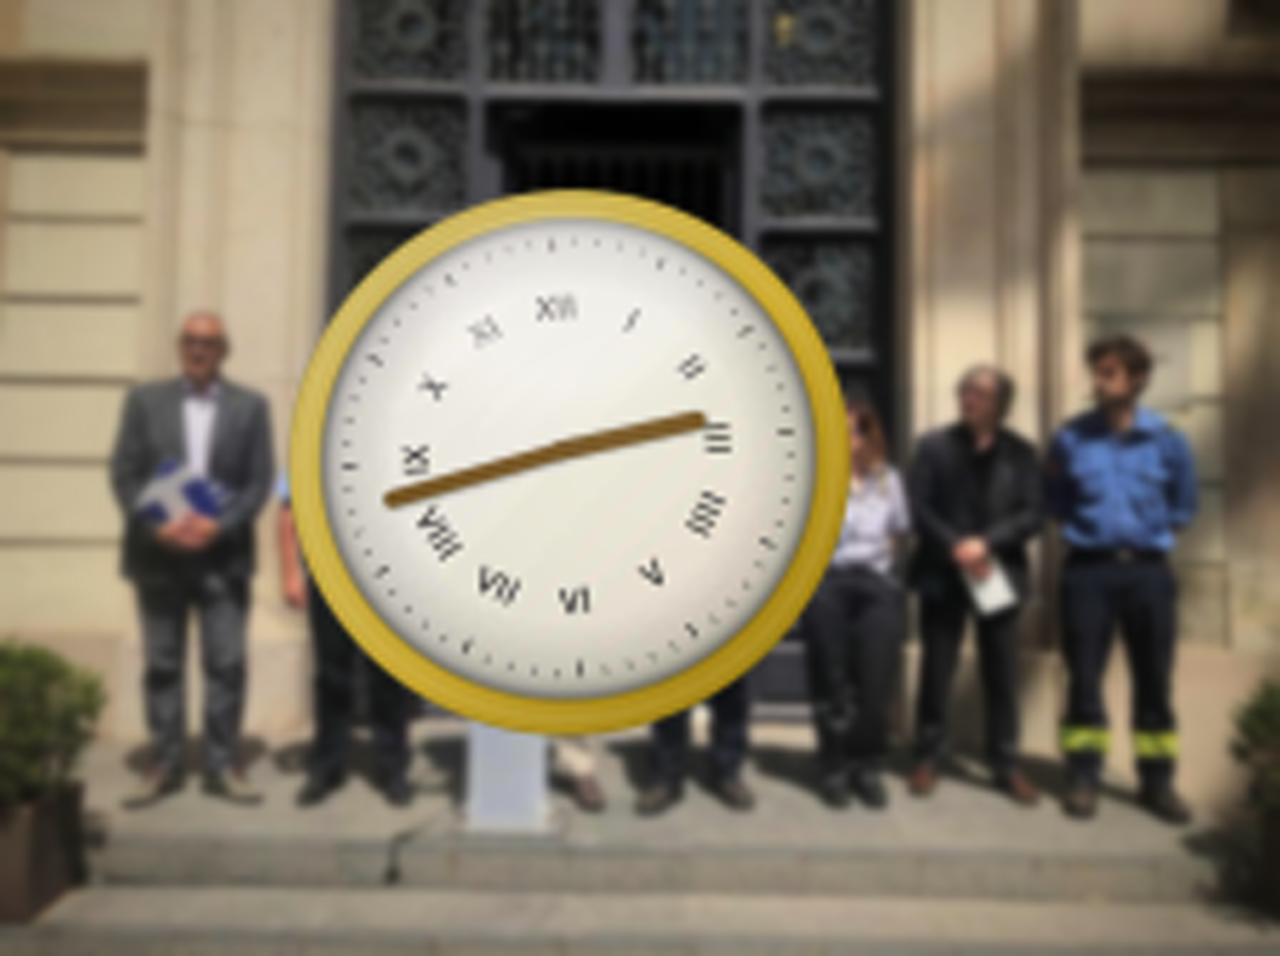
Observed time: 2:43
